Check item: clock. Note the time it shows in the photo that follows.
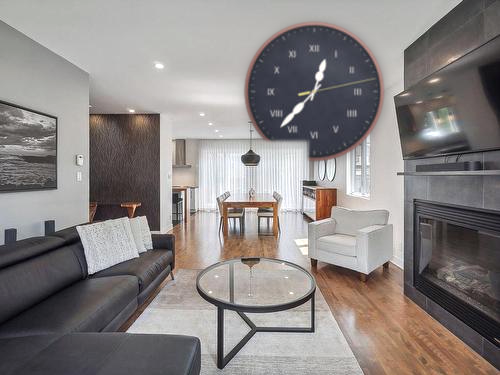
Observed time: 12:37:13
